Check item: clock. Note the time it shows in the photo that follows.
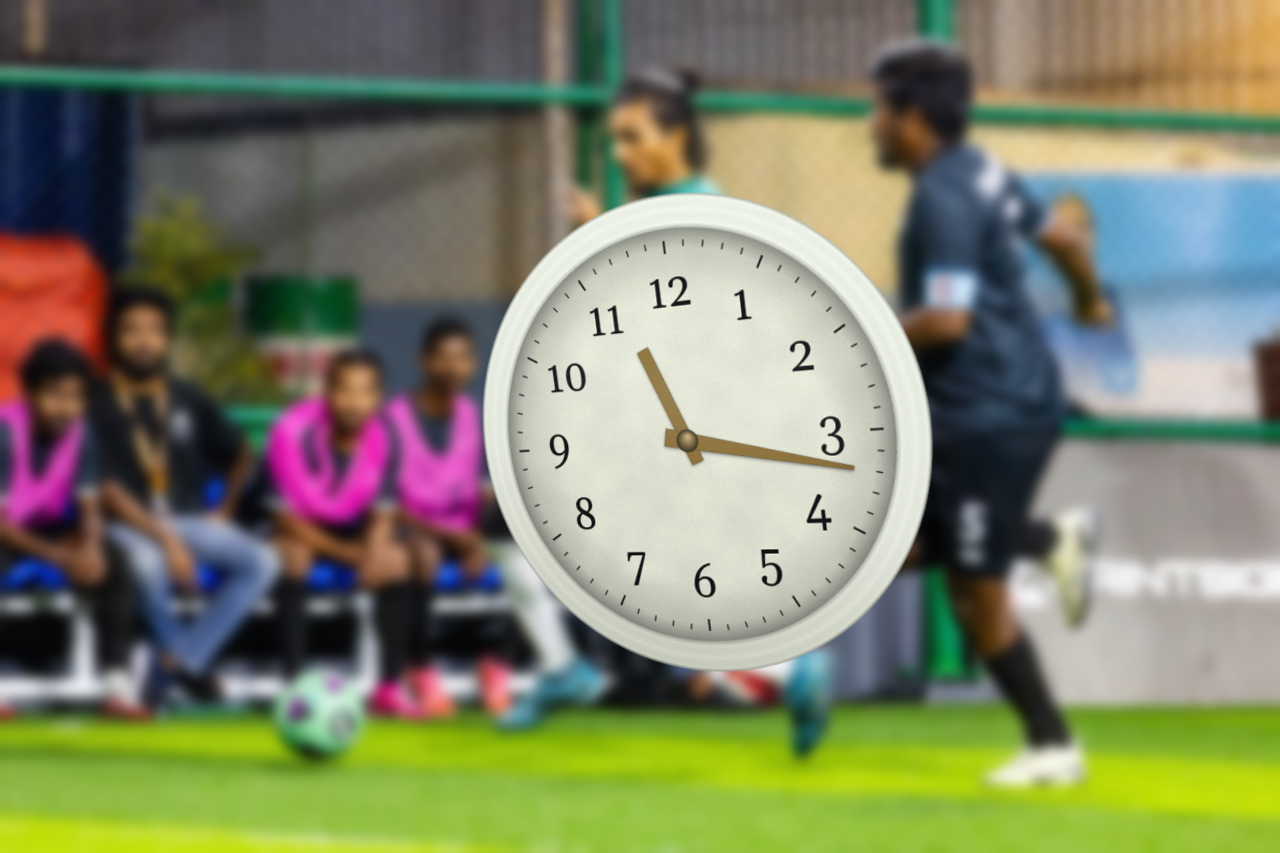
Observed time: 11:17
